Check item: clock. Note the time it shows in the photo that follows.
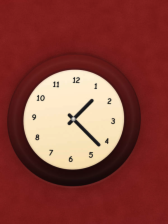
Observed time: 1:22
